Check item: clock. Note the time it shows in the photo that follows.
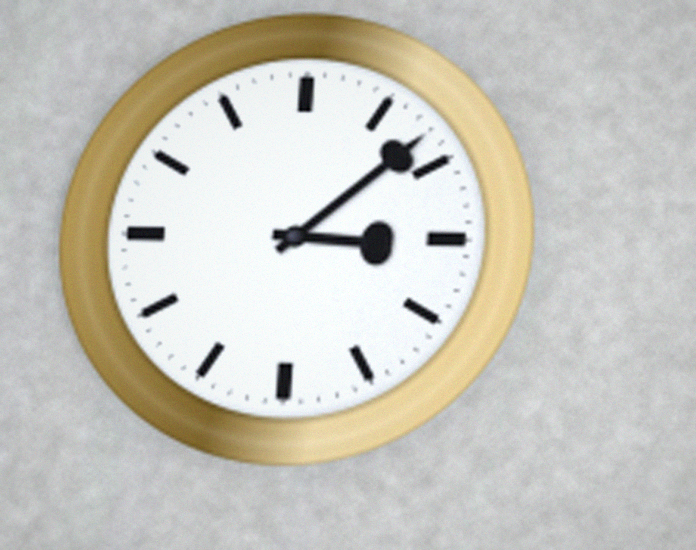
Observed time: 3:08
